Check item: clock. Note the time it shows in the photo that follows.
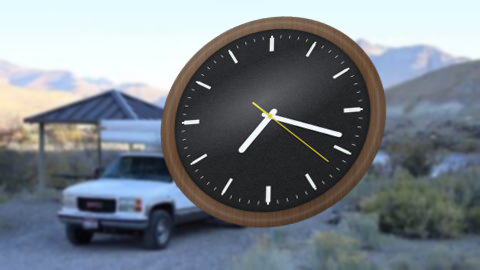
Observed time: 7:18:22
